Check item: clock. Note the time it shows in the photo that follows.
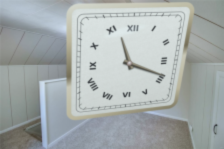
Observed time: 11:19
